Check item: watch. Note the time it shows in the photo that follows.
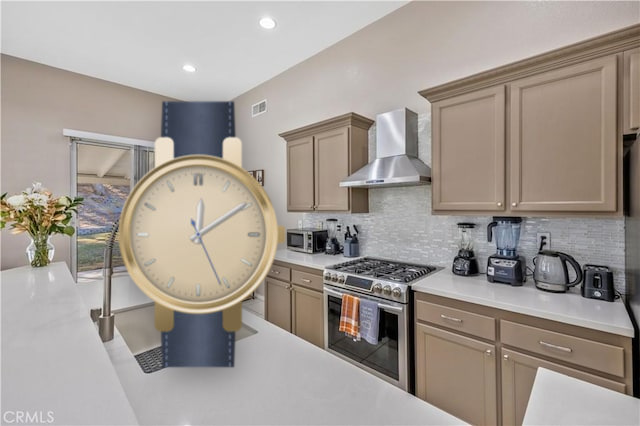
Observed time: 12:09:26
